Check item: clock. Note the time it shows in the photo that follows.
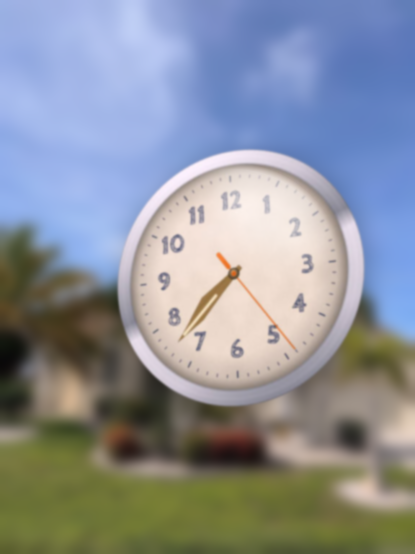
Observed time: 7:37:24
